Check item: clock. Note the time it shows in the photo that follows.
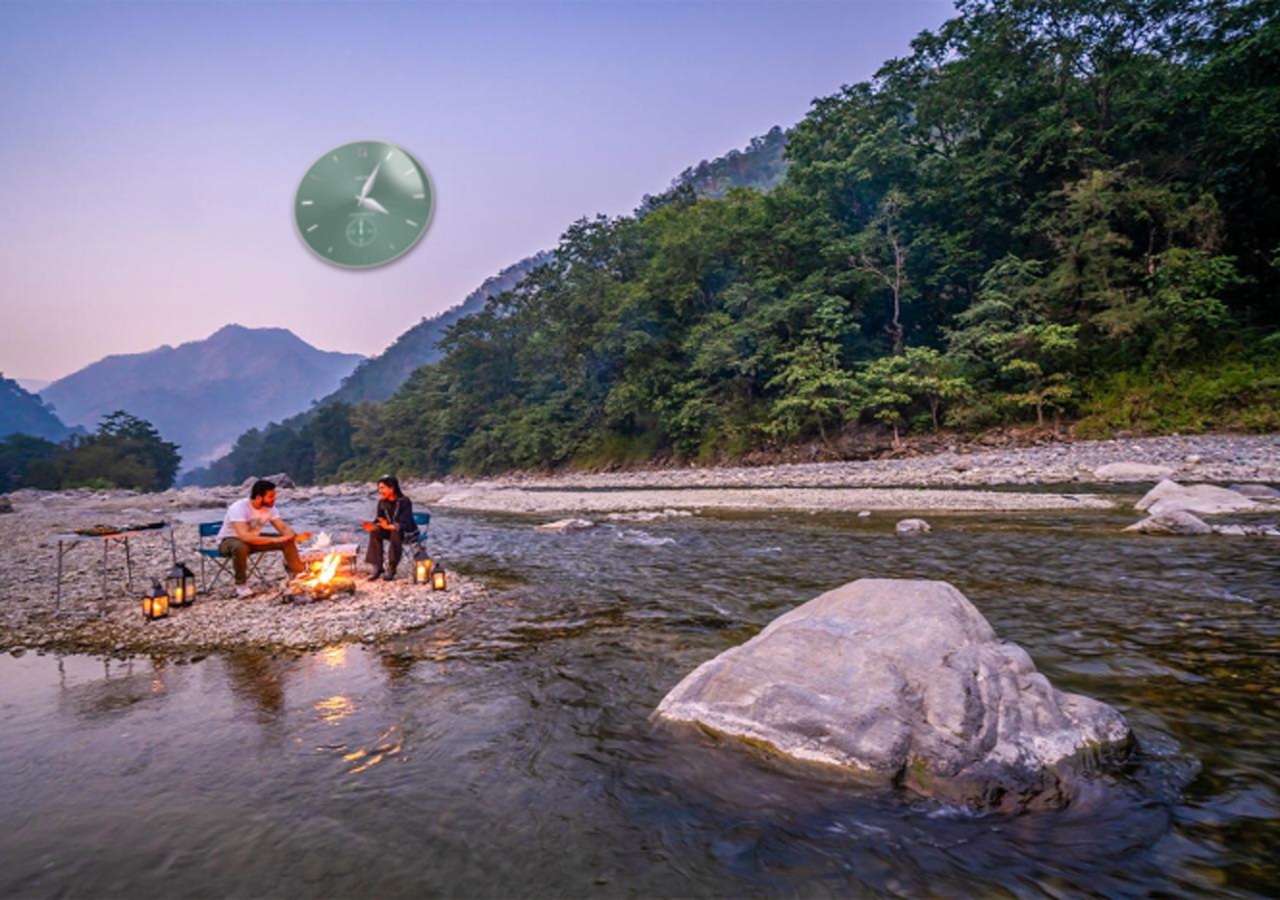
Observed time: 4:04
